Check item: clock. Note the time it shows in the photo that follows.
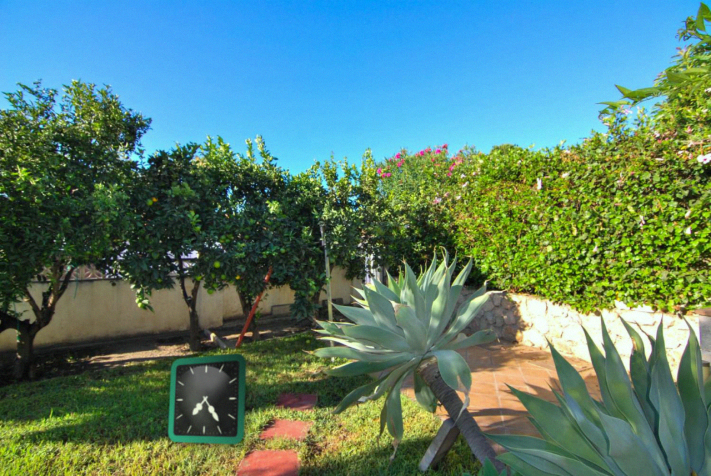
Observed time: 7:24
